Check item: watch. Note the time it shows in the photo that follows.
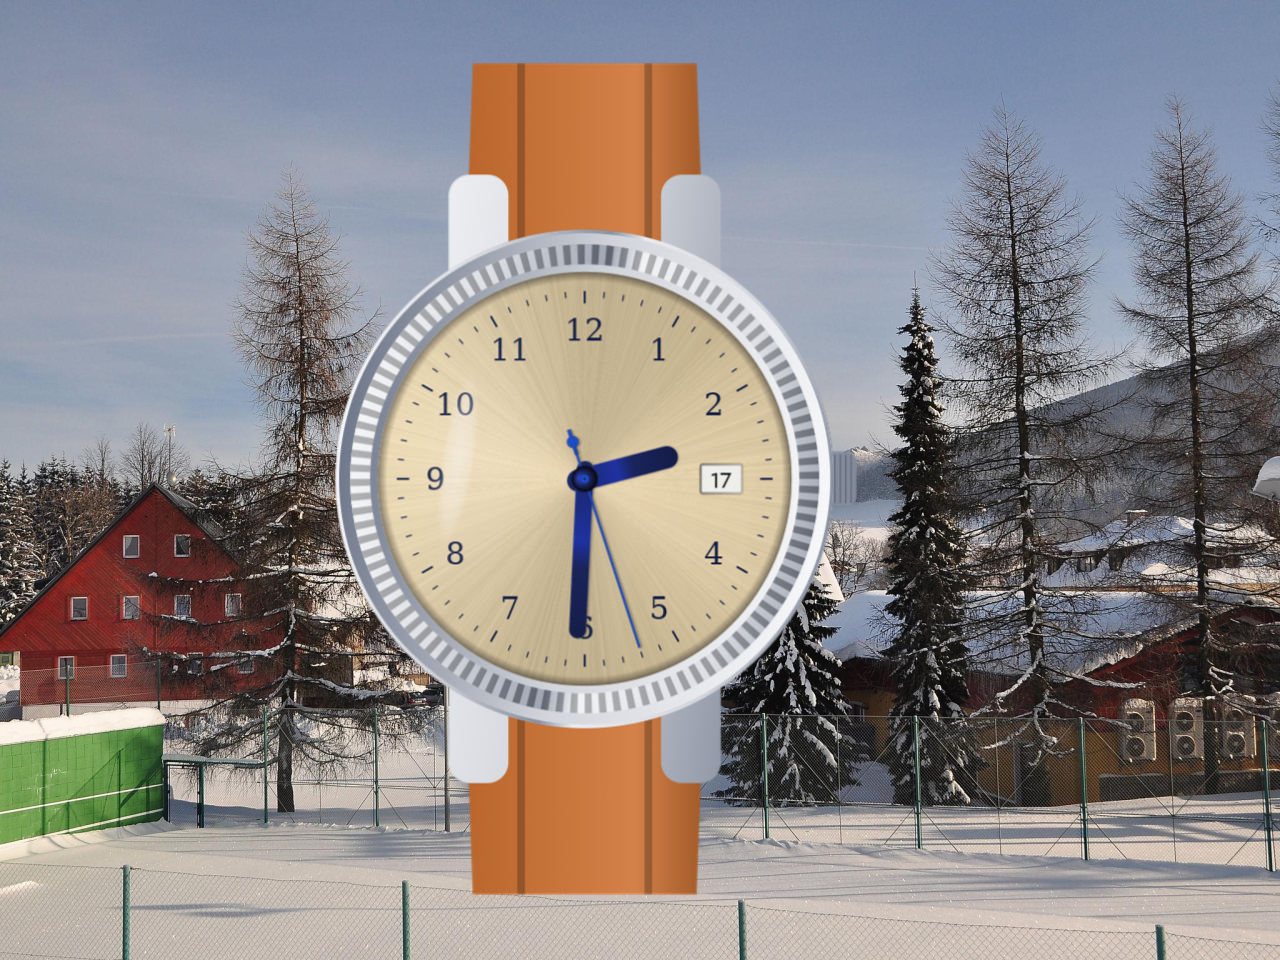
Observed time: 2:30:27
